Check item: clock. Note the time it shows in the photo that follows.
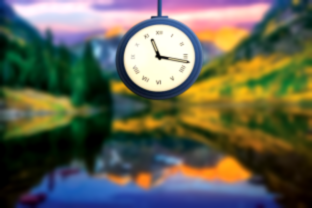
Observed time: 11:17
